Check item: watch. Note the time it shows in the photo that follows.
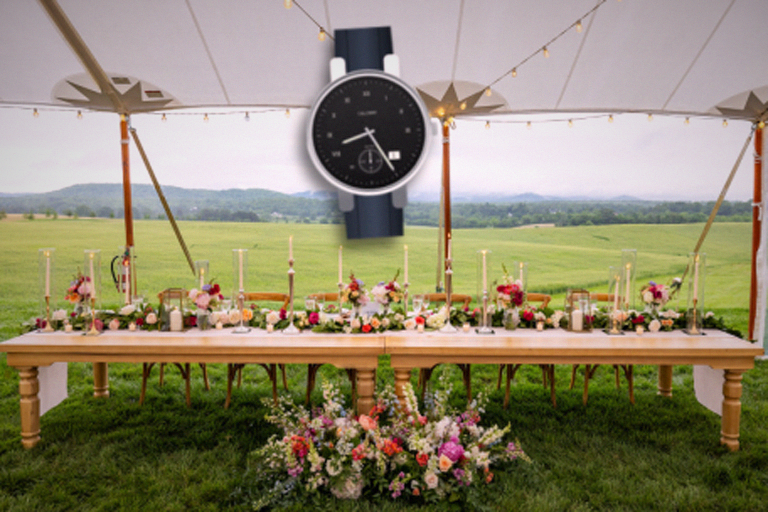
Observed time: 8:25
